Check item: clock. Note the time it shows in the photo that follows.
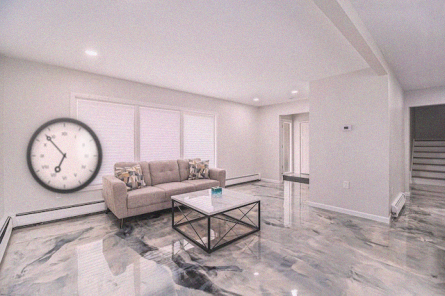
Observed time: 6:53
